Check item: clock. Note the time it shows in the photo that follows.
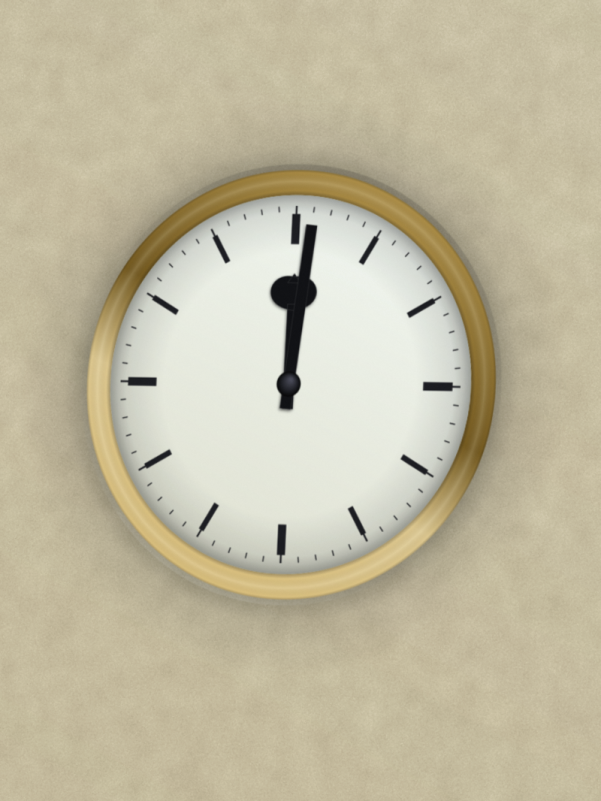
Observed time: 12:01
